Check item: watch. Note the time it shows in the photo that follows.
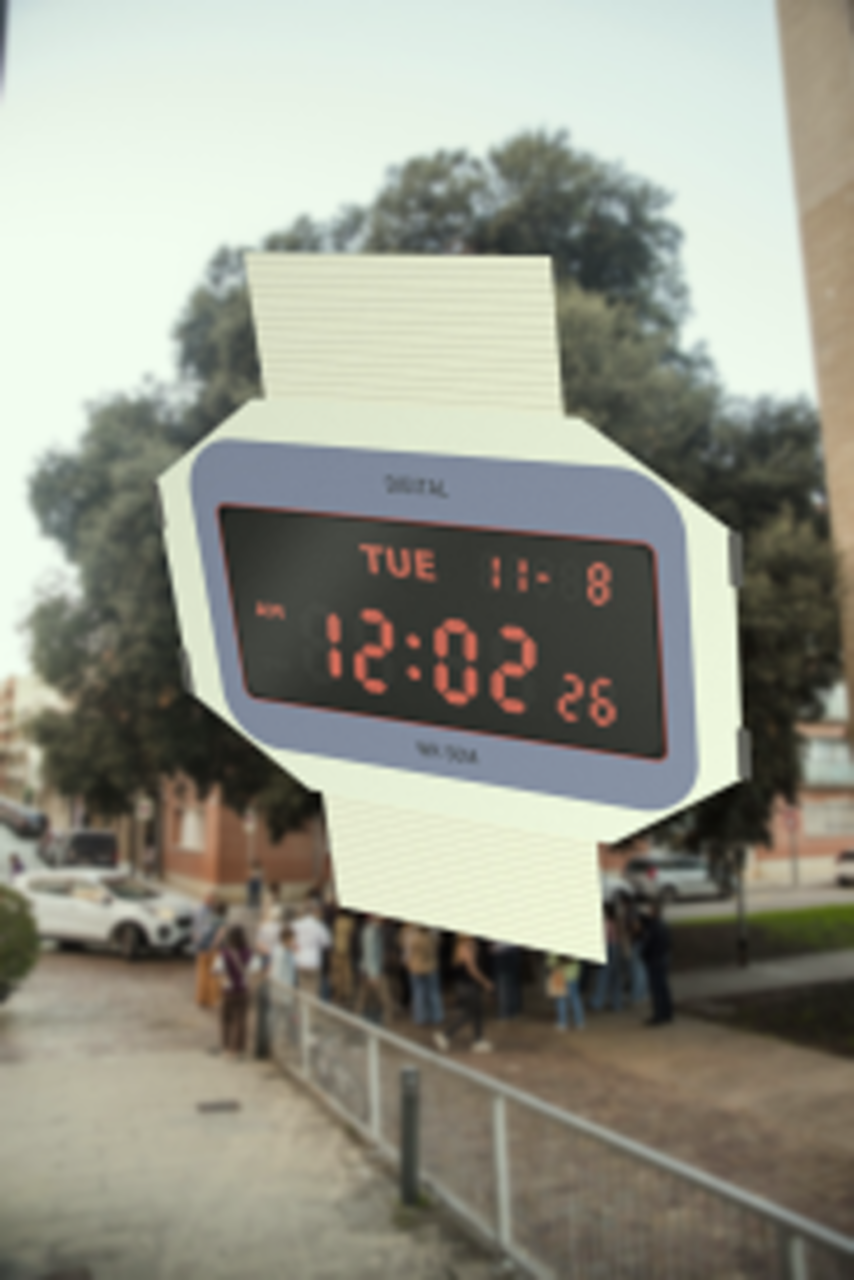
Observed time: 12:02:26
